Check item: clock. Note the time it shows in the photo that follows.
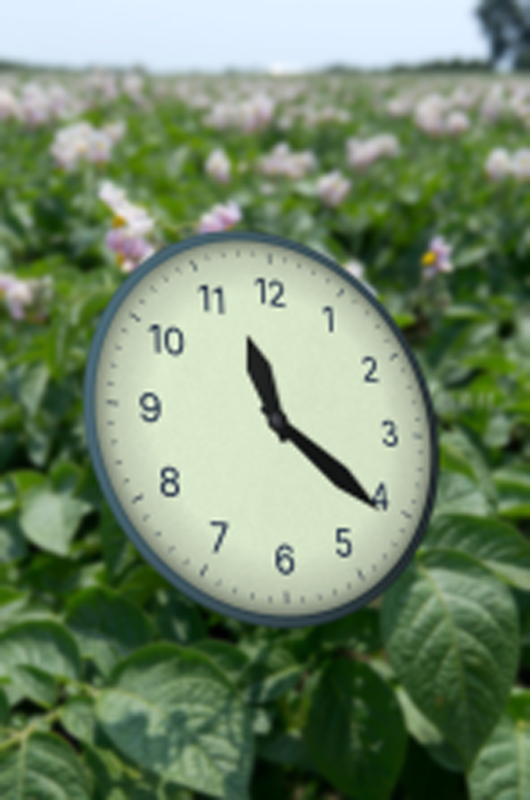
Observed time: 11:21
